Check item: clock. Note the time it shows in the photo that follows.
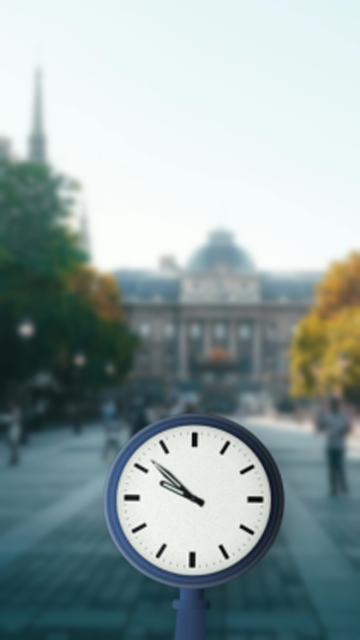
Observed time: 9:52
